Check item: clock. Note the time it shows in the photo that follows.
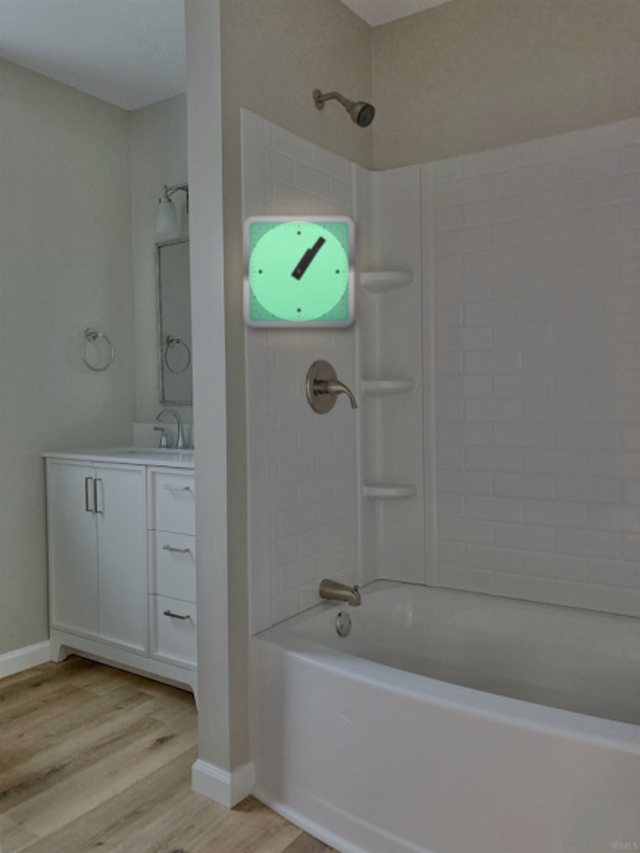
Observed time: 1:06
